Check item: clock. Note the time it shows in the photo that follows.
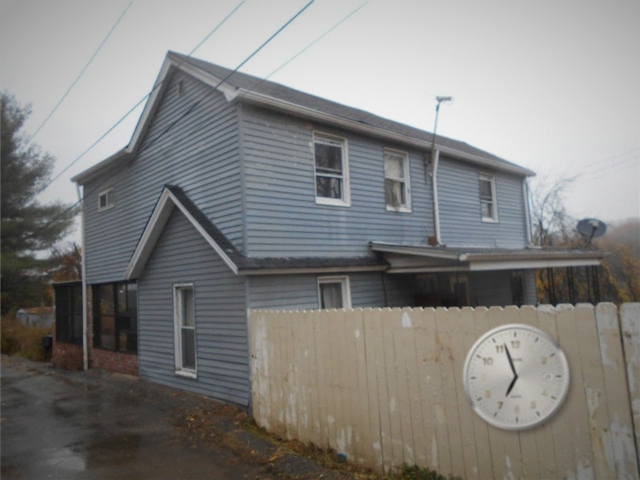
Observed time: 6:57
